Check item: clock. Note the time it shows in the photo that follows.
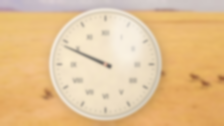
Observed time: 9:49
